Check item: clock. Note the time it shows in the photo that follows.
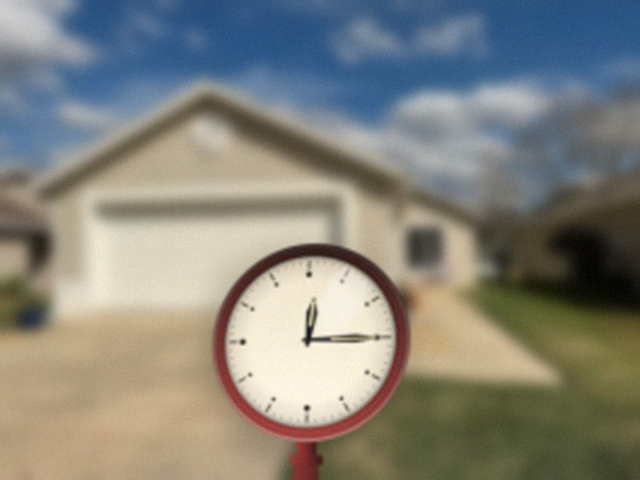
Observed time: 12:15
